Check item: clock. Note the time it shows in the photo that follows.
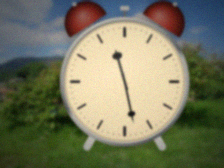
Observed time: 11:28
